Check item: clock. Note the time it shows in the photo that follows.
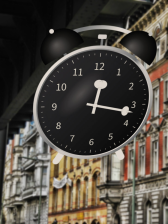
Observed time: 12:17
